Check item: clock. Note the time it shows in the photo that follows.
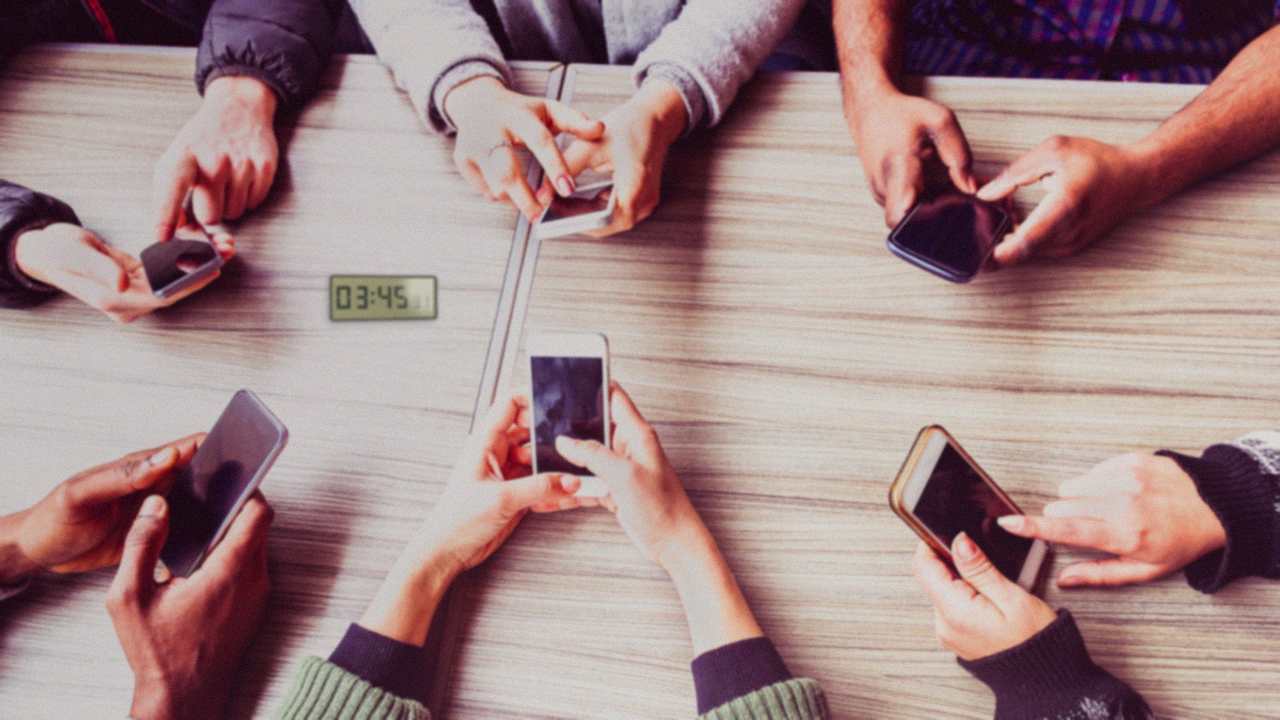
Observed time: 3:45
